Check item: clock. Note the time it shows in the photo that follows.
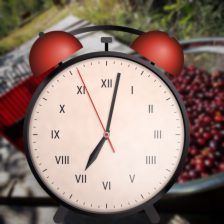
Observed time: 7:01:56
